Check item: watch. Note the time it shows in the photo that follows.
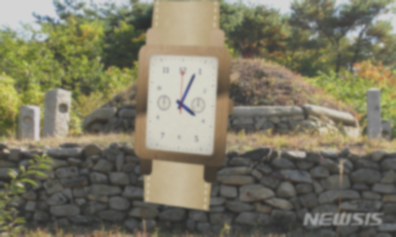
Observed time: 4:04
